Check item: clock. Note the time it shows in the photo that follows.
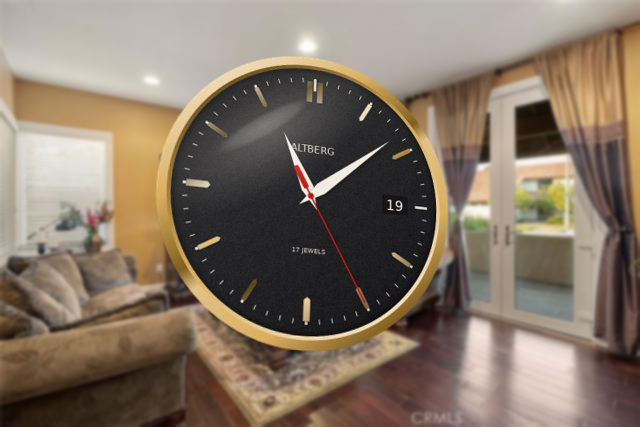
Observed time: 11:08:25
